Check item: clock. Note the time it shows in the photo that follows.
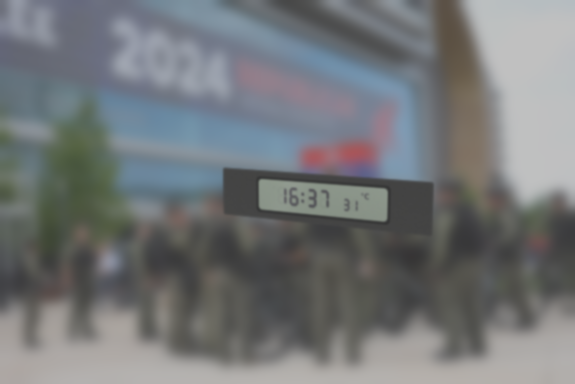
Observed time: 16:37
